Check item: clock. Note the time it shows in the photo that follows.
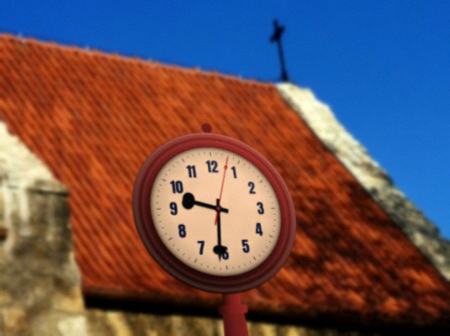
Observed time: 9:31:03
